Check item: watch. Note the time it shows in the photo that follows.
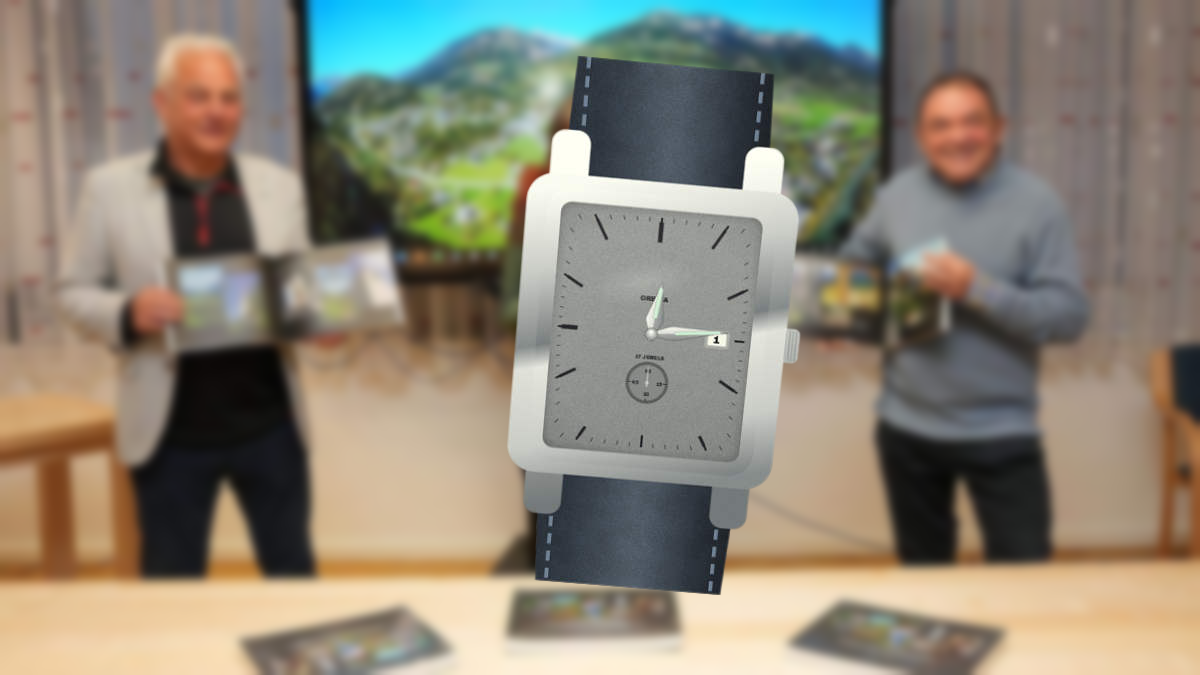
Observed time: 12:14
